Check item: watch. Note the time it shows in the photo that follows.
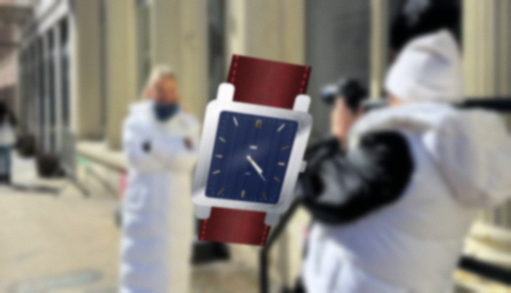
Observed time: 4:23
